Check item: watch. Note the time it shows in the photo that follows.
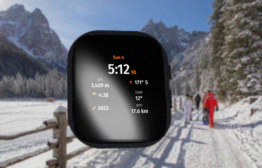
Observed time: 5:12
